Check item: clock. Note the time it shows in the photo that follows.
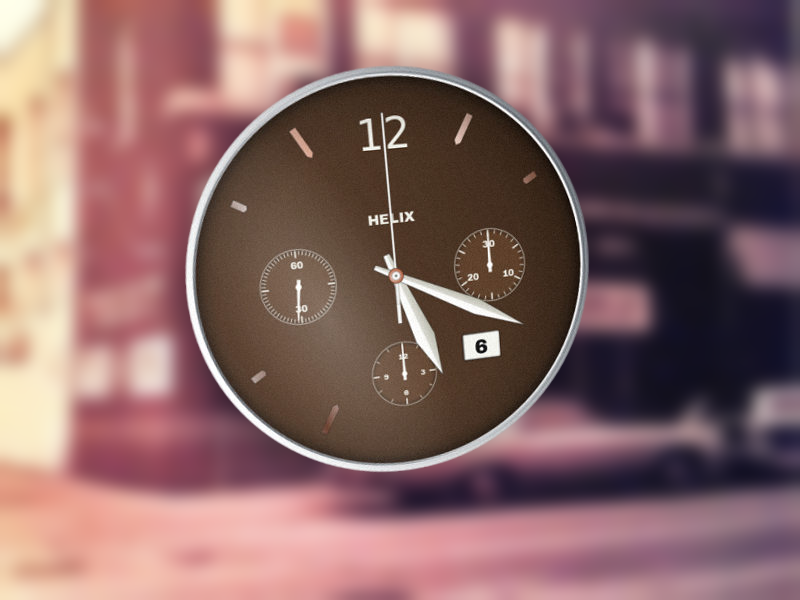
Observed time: 5:19:31
